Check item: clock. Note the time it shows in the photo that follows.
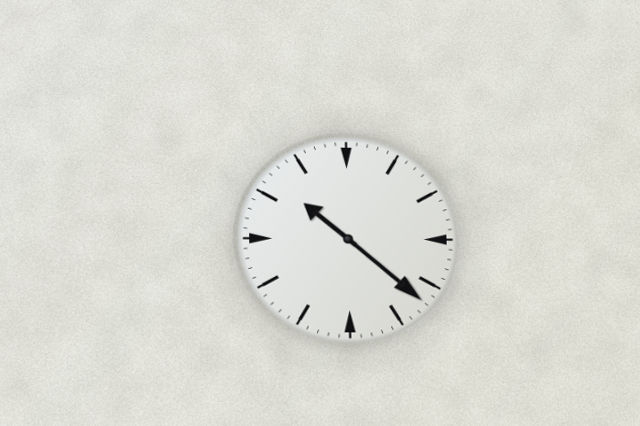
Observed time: 10:22
